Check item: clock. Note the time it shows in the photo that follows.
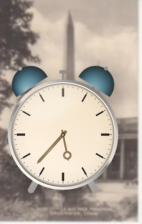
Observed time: 5:37
